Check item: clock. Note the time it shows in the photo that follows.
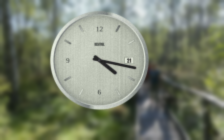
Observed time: 4:17
